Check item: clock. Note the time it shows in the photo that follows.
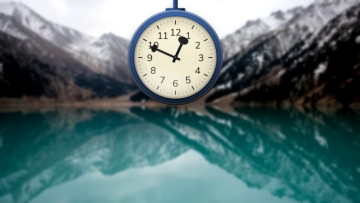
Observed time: 12:49
